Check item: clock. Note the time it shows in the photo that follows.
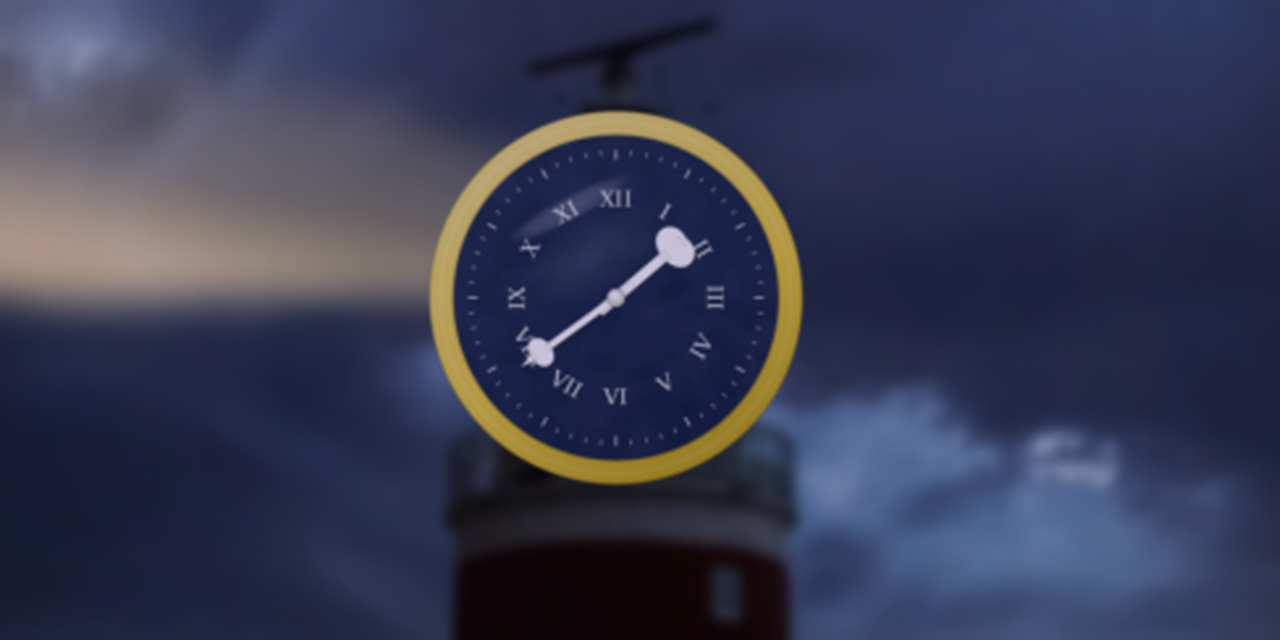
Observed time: 1:39
